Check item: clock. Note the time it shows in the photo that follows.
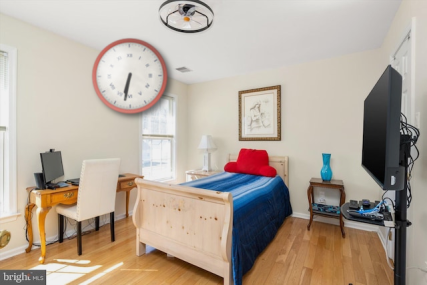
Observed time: 6:32
